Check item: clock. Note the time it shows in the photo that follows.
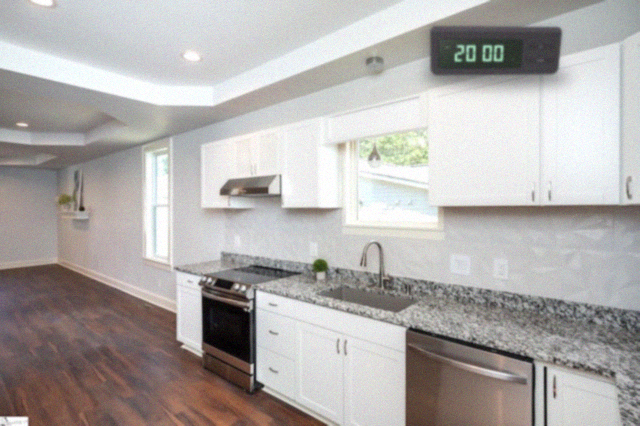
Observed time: 20:00
